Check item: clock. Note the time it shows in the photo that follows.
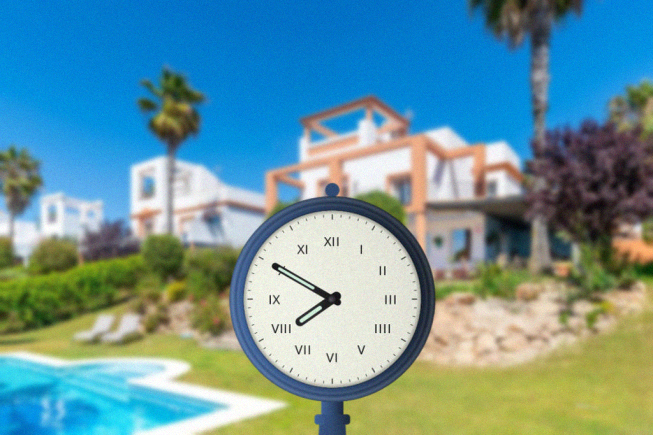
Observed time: 7:50
